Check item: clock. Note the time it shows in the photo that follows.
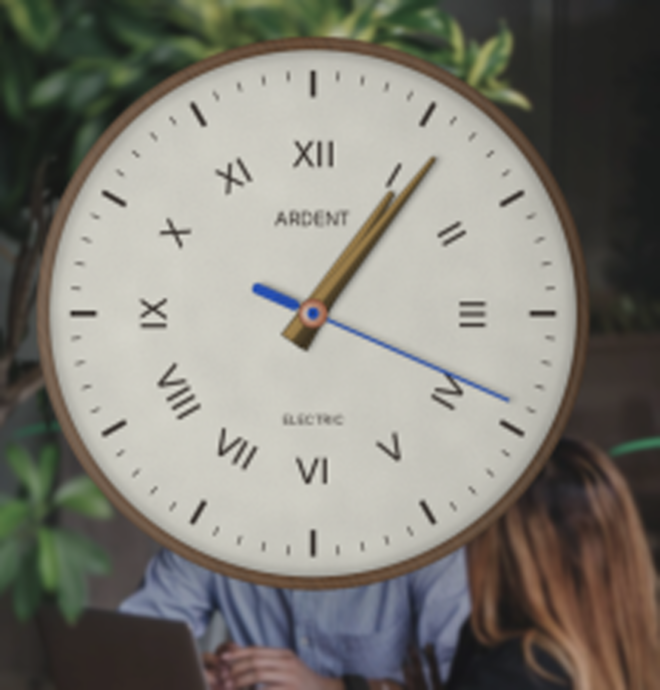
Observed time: 1:06:19
